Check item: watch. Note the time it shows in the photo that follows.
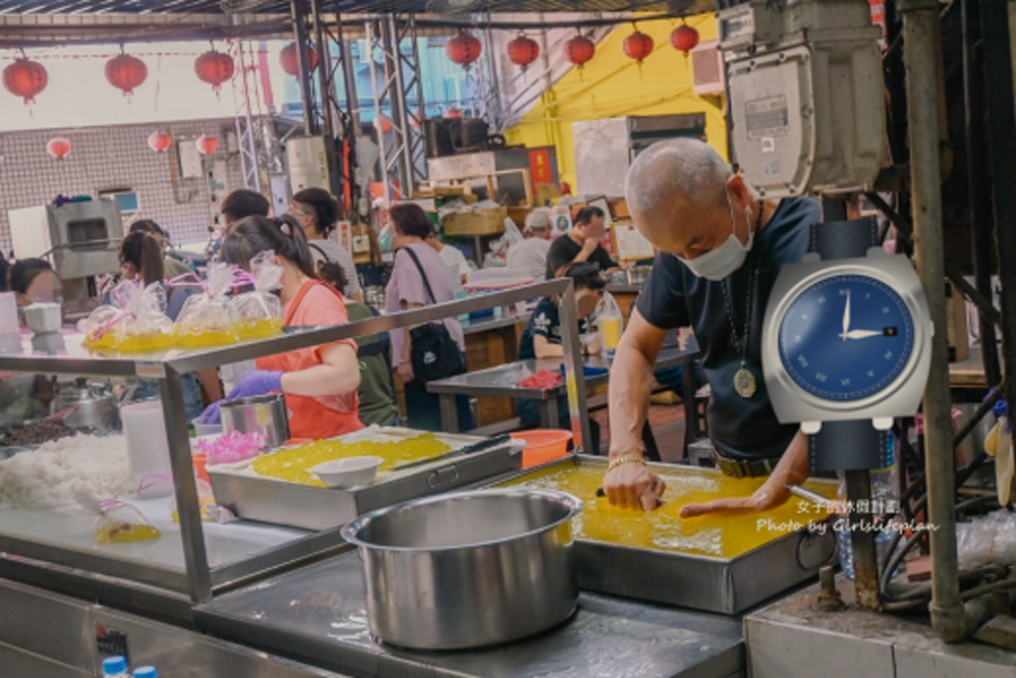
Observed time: 3:01
